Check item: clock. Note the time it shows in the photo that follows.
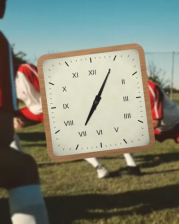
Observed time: 7:05
